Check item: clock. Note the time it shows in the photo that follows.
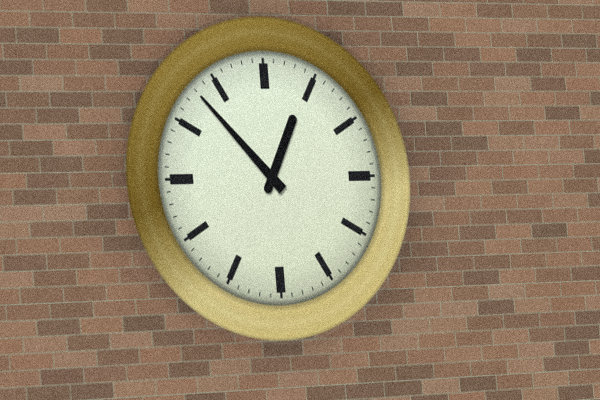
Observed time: 12:53
